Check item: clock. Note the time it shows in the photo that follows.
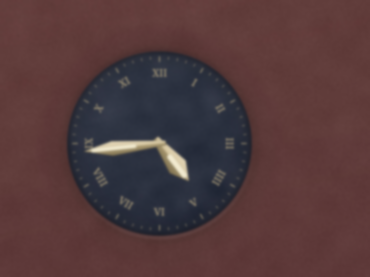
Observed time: 4:44
